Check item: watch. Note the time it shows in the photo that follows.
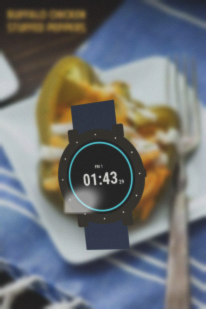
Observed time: 1:43
